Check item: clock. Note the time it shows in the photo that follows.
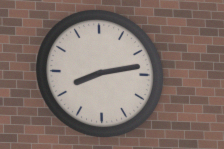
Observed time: 8:13
